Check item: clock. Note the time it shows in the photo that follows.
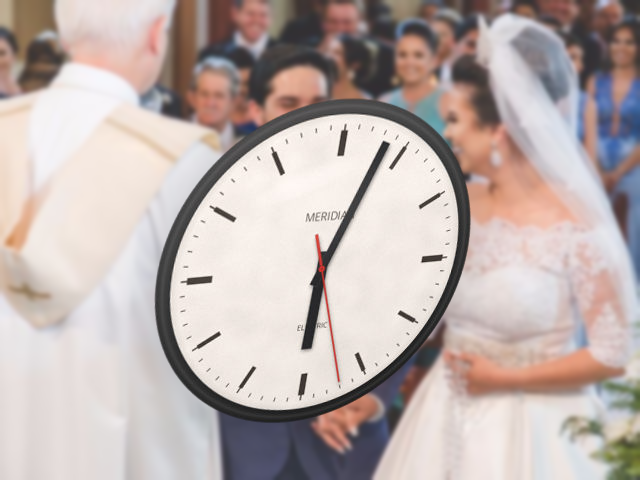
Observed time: 6:03:27
